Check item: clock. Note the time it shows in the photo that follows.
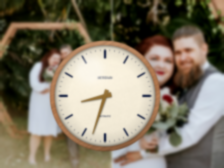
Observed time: 8:33
